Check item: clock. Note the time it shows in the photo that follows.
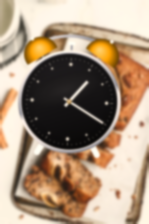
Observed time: 1:20
